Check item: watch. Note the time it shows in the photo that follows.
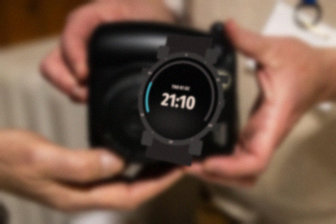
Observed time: 21:10
